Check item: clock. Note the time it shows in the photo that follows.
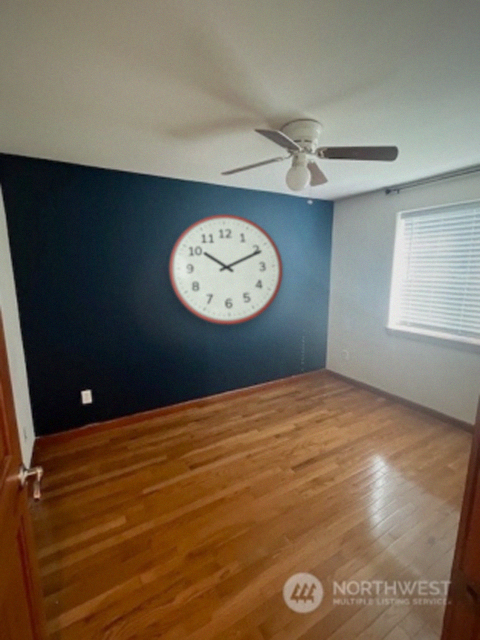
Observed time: 10:11
